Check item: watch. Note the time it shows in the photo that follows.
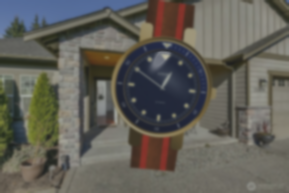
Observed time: 12:50
